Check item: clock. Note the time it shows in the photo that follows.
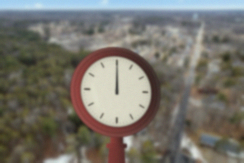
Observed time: 12:00
